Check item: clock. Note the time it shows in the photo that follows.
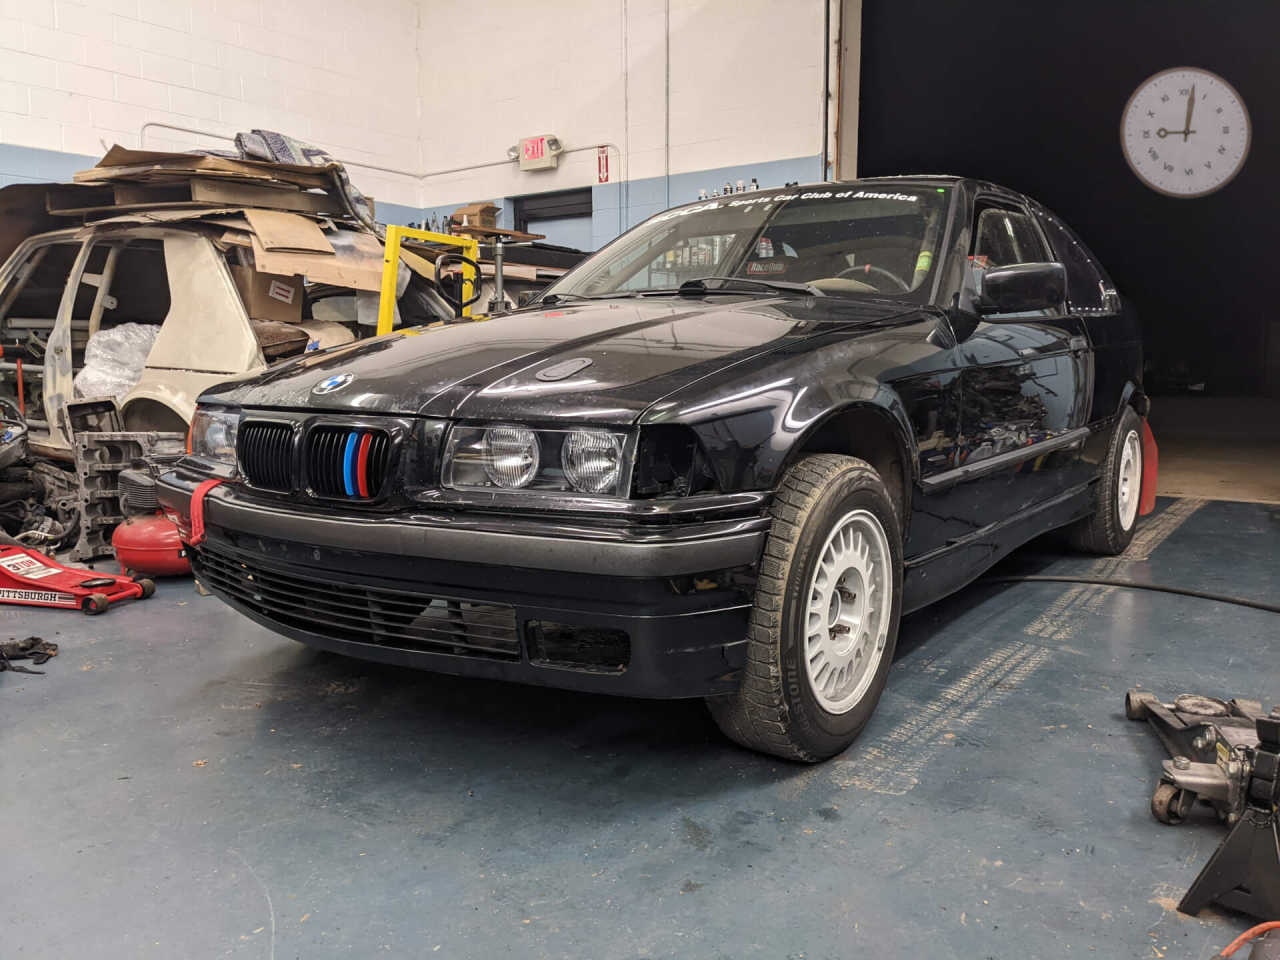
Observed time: 9:02
